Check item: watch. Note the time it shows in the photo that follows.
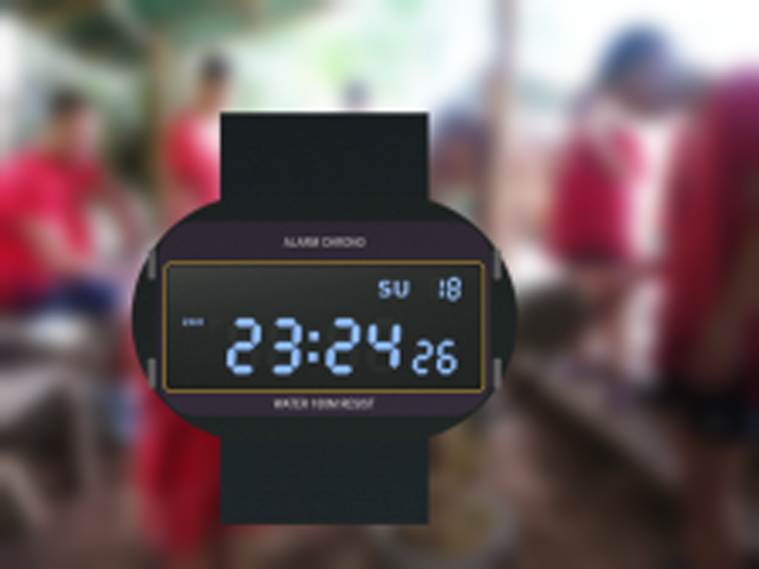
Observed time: 23:24:26
